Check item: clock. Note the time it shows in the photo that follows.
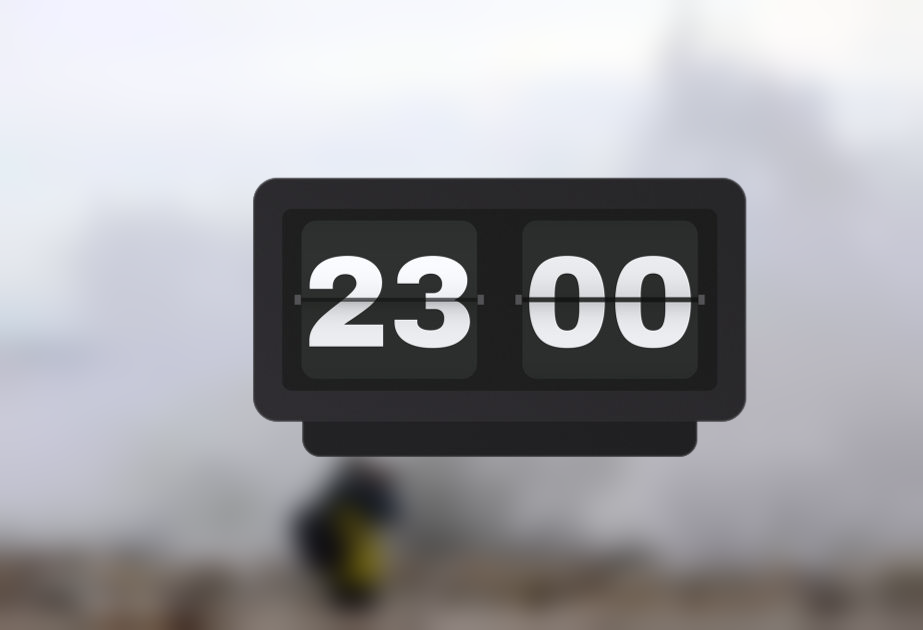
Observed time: 23:00
